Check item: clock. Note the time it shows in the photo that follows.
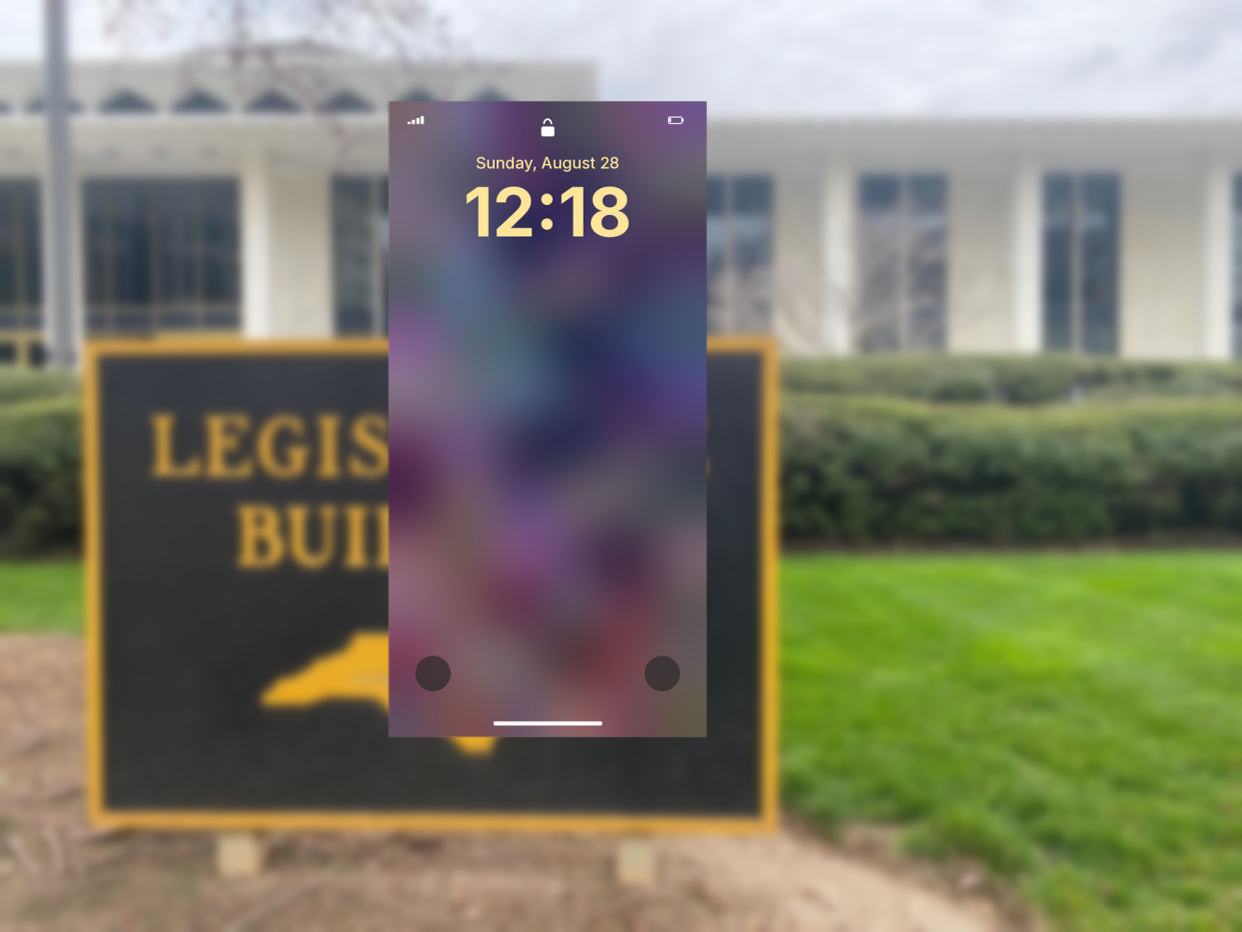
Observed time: 12:18
